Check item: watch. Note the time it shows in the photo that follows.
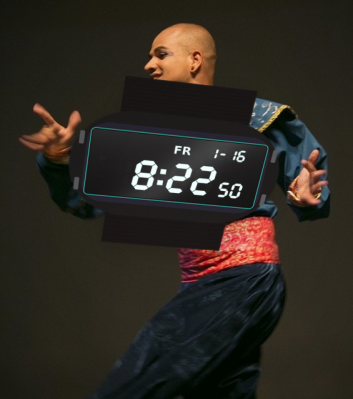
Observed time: 8:22:50
